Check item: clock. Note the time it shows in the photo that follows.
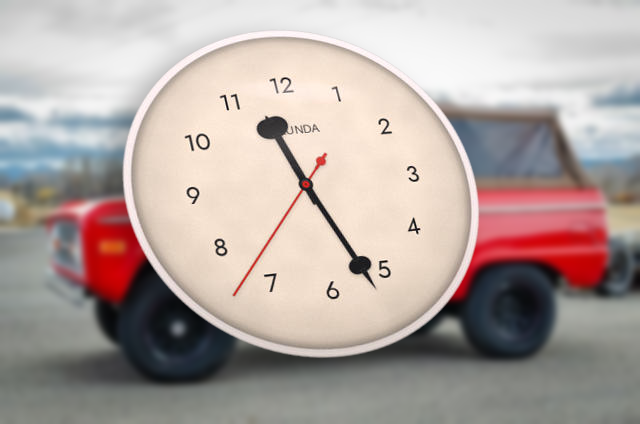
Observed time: 11:26:37
